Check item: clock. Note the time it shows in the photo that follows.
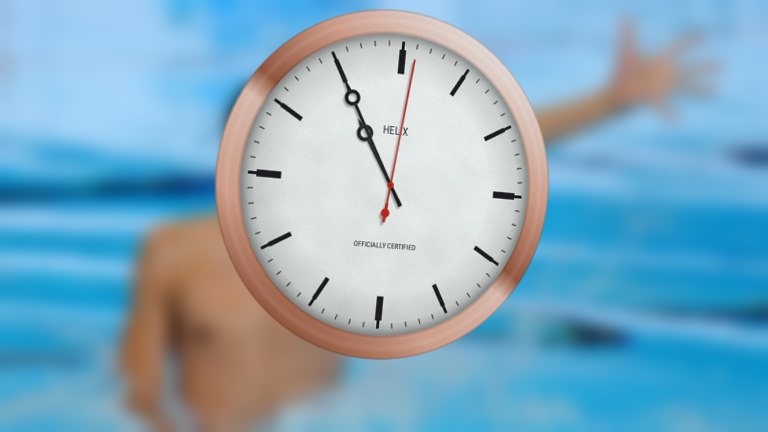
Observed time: 10:55:01
